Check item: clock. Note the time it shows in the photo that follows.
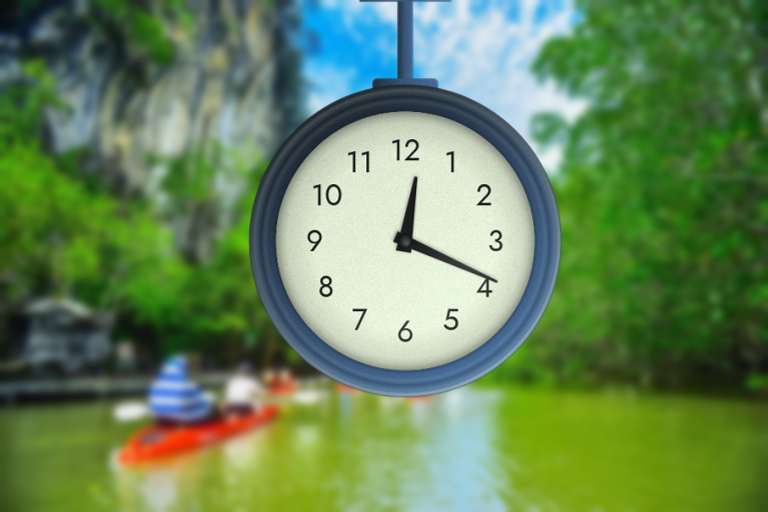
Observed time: 12:19
